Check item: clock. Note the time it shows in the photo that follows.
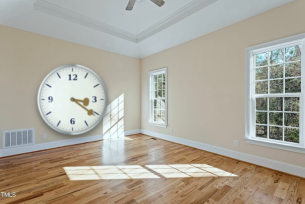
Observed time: 3:21
